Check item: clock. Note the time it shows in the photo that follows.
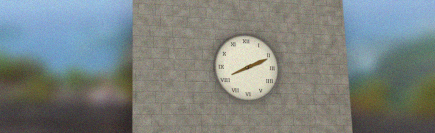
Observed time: 8:11
